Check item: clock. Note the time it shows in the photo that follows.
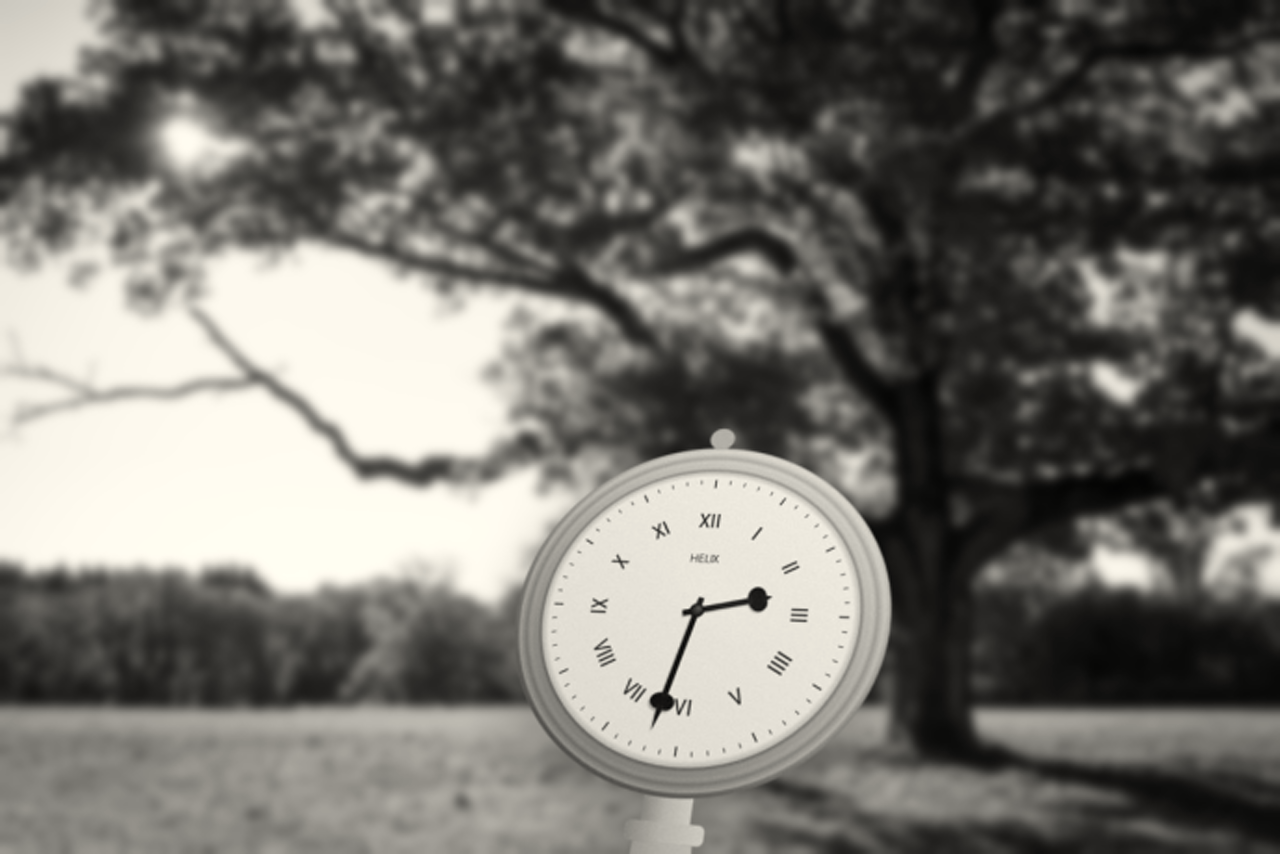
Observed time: 2:32
